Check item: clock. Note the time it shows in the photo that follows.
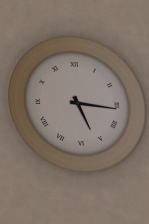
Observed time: 5:16
